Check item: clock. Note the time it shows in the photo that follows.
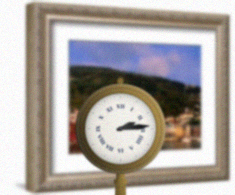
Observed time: 2:14
